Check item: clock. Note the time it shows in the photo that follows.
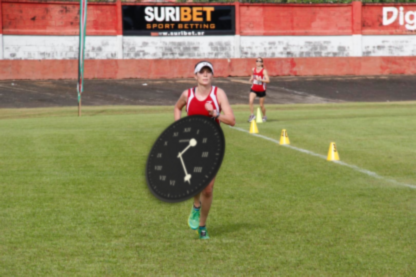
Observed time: 1:24
